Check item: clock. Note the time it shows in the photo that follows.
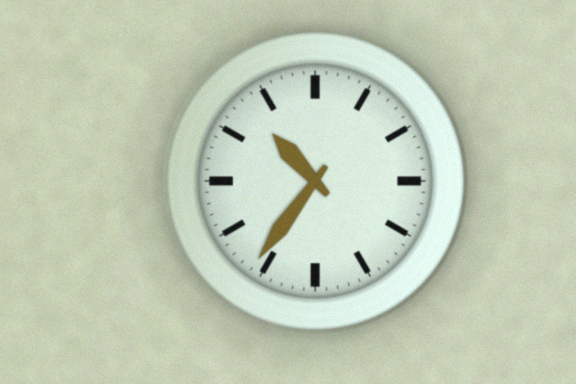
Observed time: 10:36
